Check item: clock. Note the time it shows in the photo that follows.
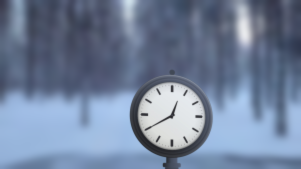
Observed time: 12:40
